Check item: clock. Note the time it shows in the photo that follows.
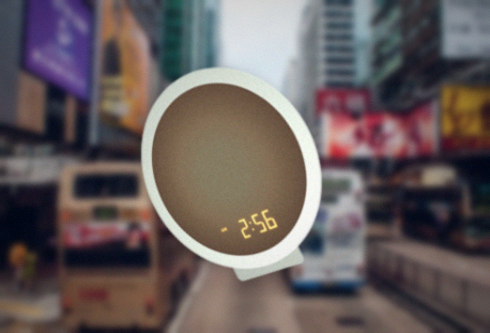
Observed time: 2:56
